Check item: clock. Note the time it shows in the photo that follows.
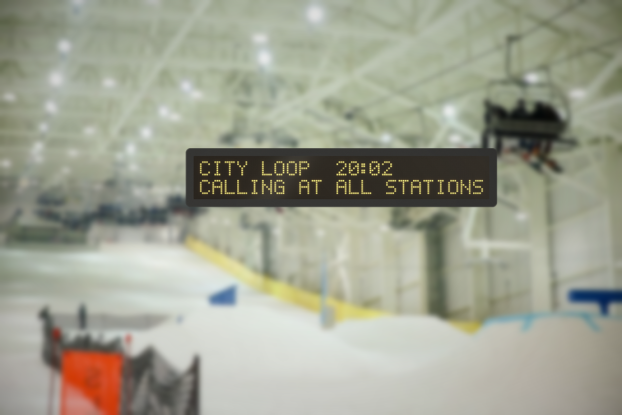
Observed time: 20:02
